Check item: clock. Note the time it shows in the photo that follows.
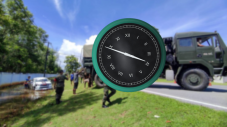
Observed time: 3:49
